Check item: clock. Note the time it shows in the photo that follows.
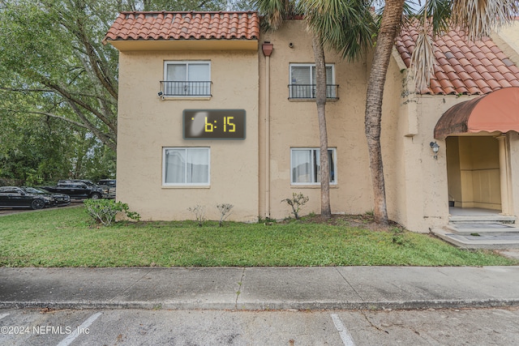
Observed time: 6:15
